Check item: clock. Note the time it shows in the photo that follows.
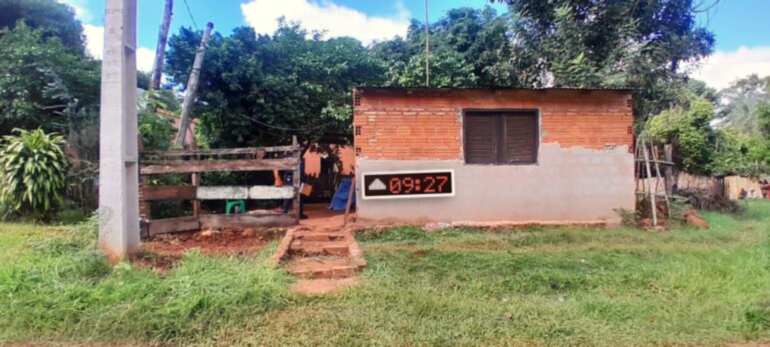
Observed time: 9:27
